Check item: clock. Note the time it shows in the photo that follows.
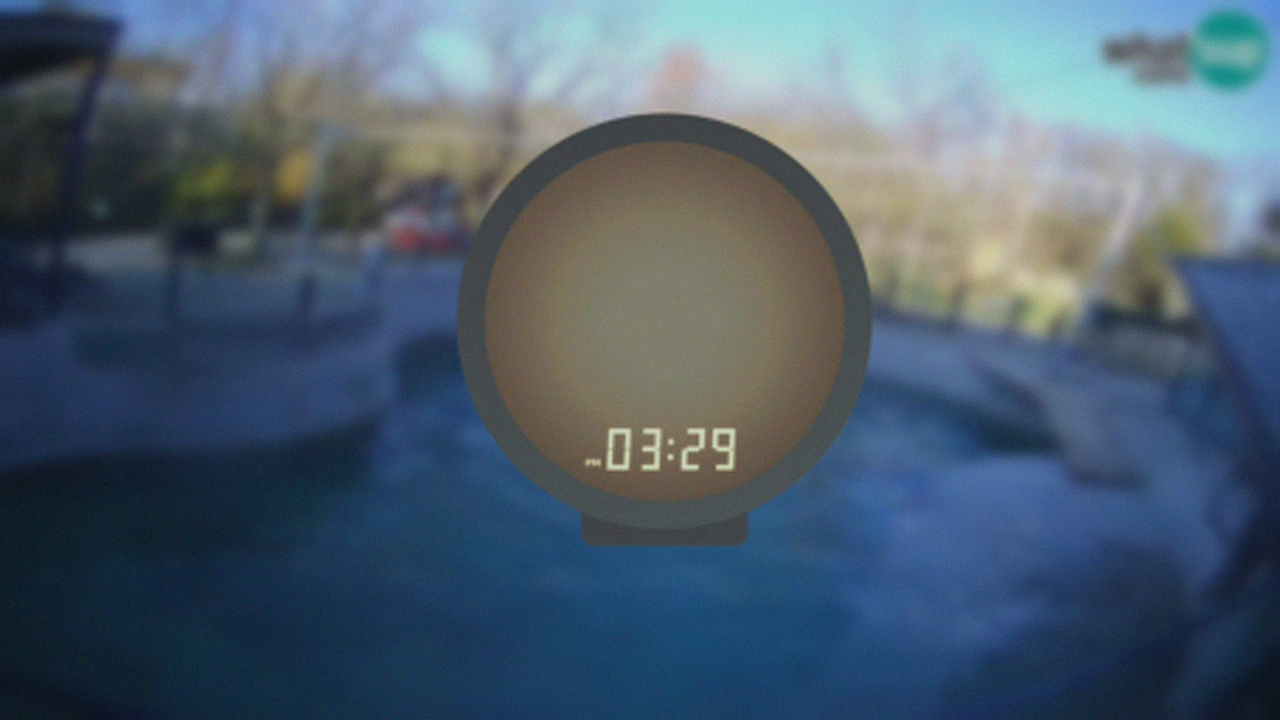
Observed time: 3:29
